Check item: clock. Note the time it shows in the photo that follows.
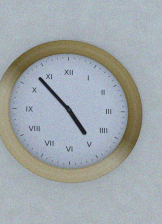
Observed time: 4:53
